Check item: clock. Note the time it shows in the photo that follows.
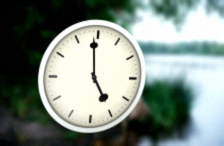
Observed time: 4:59
